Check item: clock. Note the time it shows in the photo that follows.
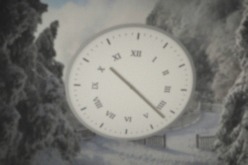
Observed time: 10:22
